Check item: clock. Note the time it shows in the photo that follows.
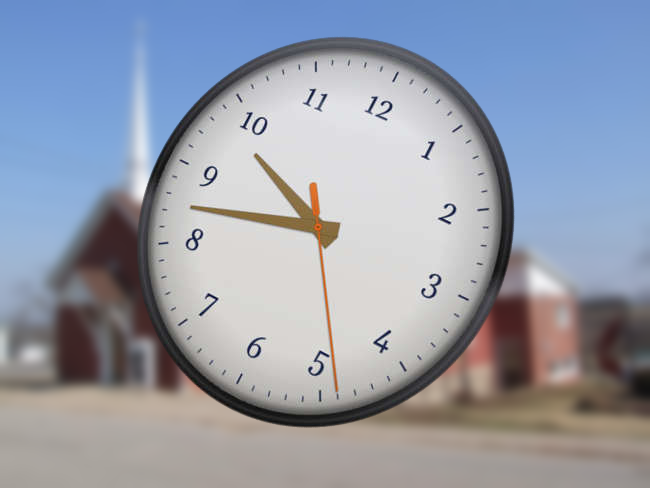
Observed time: 9:42:24
